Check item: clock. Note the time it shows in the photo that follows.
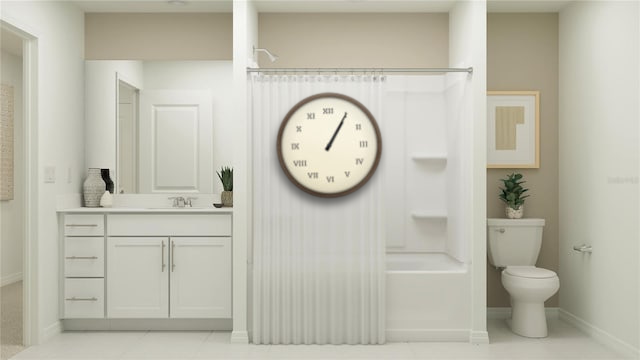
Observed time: 1:05
